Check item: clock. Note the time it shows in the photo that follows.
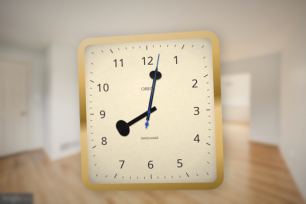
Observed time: 8:02:02
